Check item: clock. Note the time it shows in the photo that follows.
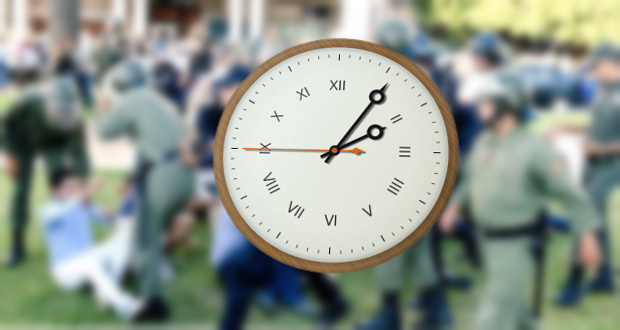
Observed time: 2:05:45
